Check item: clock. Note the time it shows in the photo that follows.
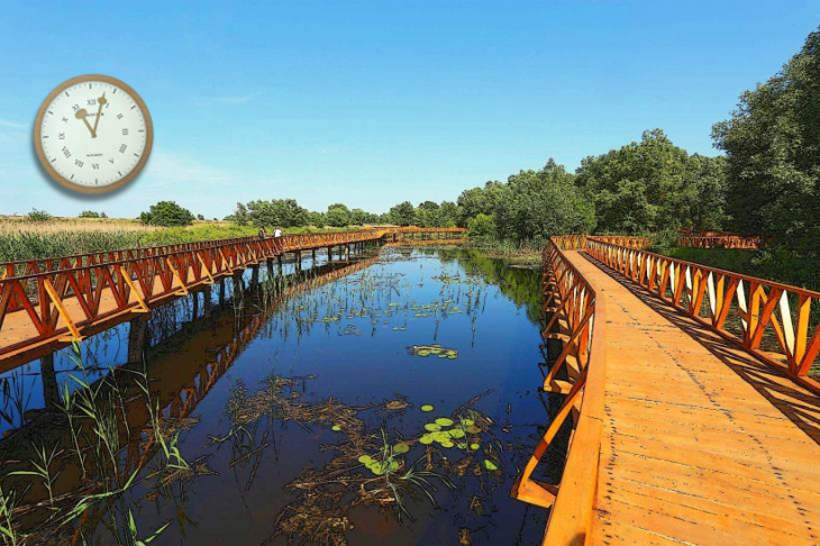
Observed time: 11:03
